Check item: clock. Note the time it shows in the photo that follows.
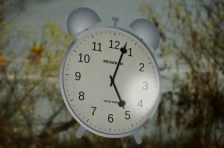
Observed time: 5:03
